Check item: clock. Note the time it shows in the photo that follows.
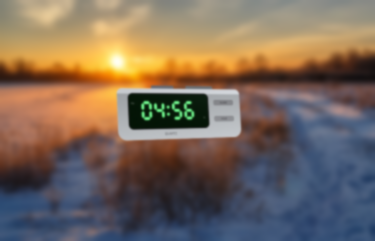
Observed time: 4:56
